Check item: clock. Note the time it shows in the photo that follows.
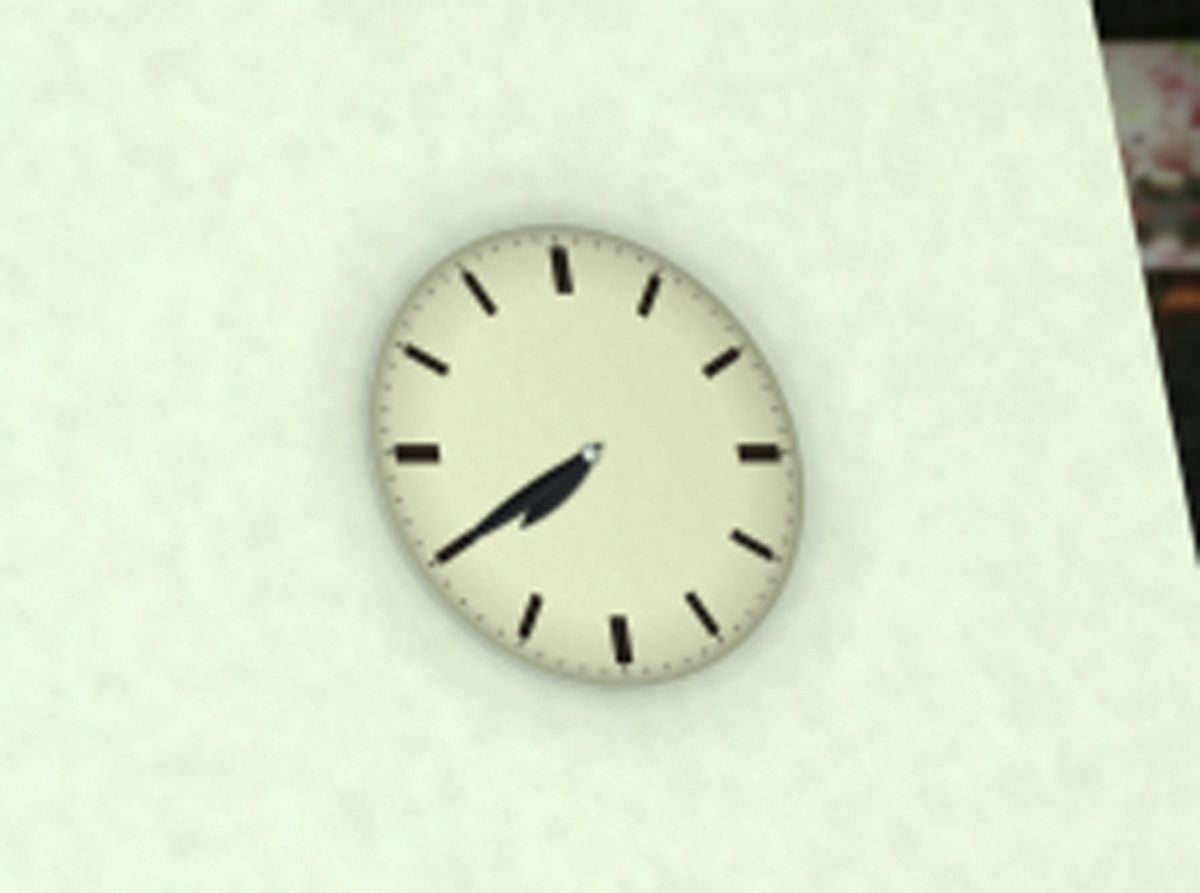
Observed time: 7:40
